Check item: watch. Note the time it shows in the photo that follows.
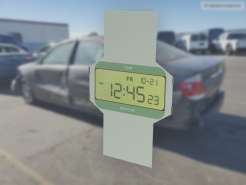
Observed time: 12:45:23
